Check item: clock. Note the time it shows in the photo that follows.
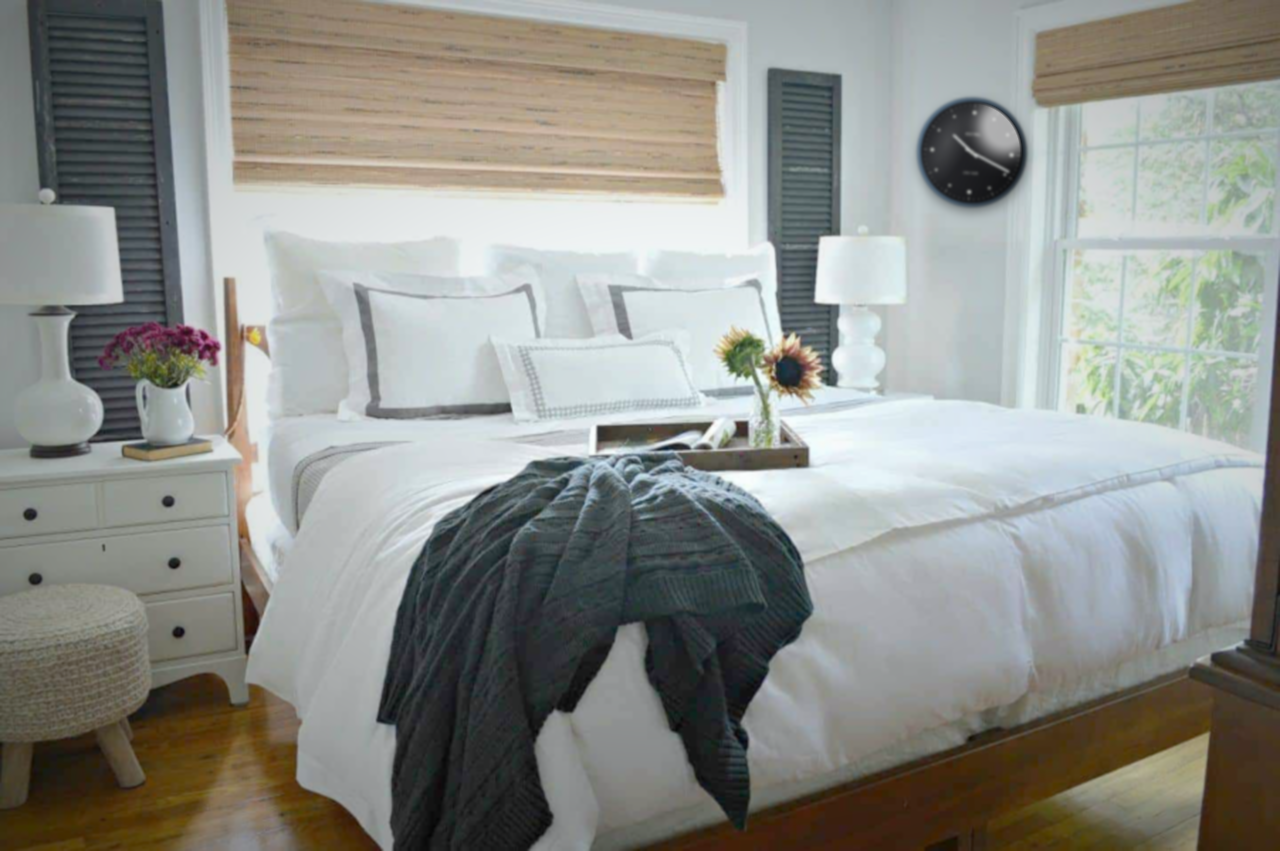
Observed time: 10:19
